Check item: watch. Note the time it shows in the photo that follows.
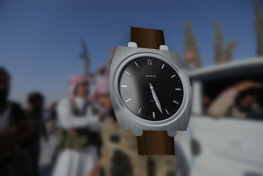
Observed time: 5:27
